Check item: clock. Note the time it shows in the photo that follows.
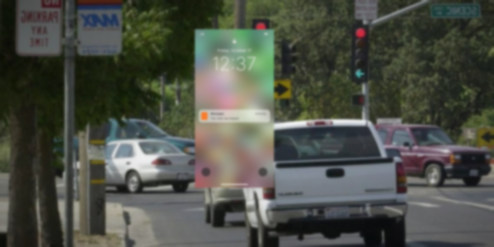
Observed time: 12:37
